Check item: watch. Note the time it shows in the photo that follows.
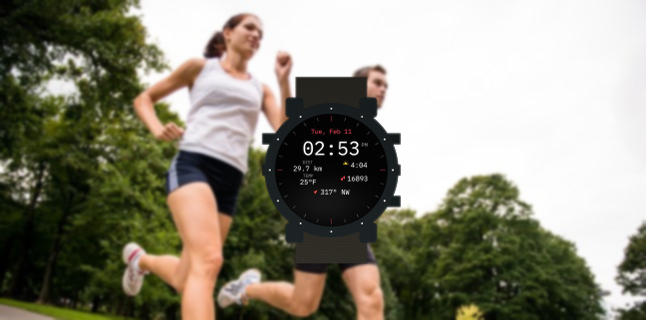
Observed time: 2:53
